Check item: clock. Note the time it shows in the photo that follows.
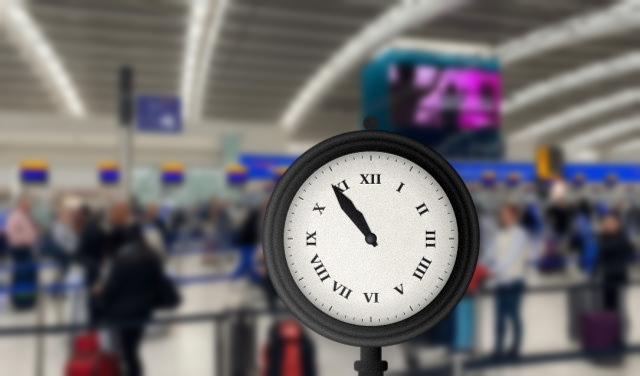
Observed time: 10:54
